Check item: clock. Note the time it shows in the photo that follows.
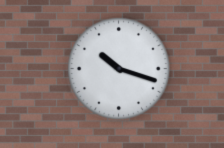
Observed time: 10:18
